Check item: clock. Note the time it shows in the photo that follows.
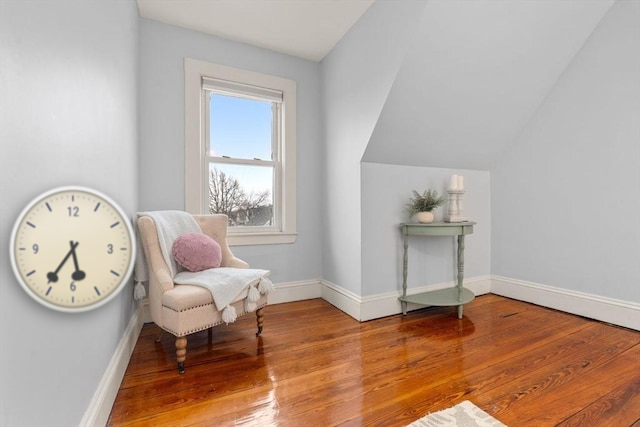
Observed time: 5:36
